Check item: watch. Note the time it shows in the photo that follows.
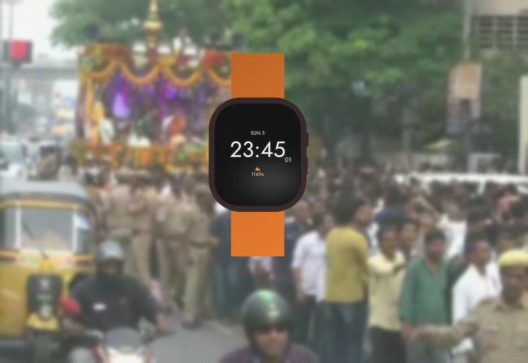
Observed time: 23:45
